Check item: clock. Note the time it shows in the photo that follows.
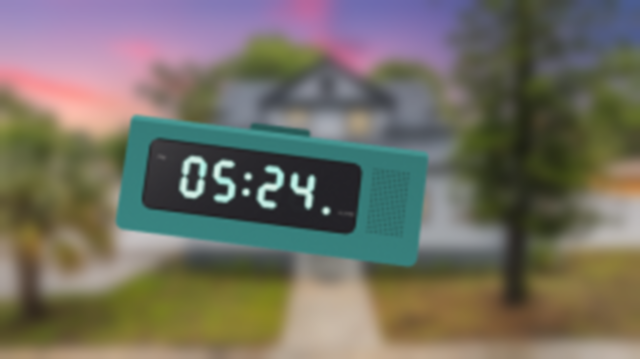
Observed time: 5:24
